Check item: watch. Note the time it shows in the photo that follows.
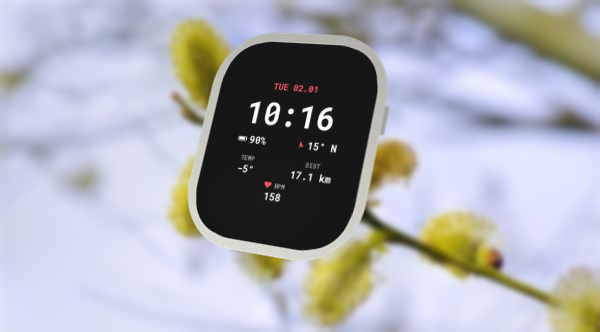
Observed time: 10:16
